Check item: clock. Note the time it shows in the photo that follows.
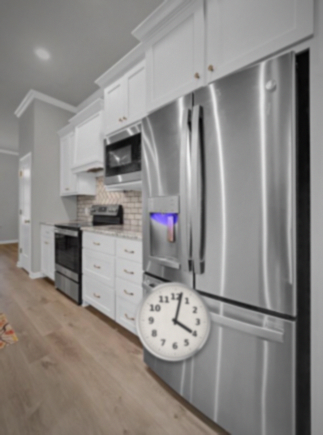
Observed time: 4:02
